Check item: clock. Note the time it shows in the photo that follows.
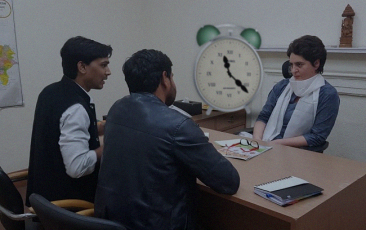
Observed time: 11:22
